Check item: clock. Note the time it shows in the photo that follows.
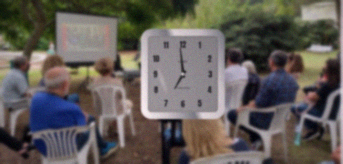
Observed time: 6:59
